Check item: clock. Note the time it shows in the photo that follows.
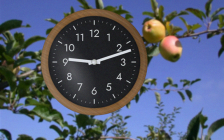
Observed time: 9:12
